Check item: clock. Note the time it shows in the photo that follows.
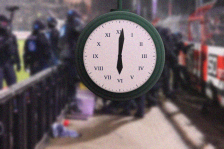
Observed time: 6:01
